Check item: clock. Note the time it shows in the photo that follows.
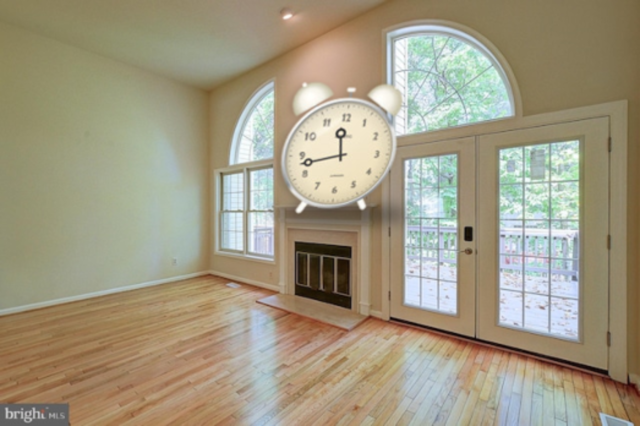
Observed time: 11:43
